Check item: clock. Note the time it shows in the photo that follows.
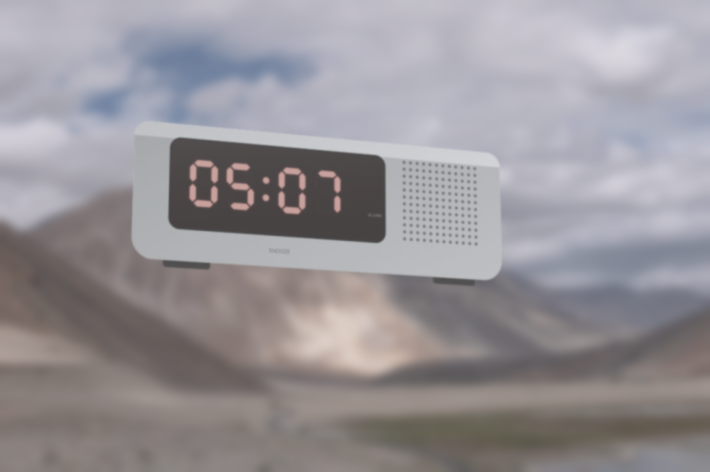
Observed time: 5:07
